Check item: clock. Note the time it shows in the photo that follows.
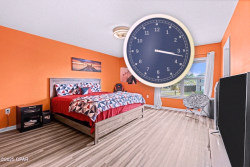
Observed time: 3:17
